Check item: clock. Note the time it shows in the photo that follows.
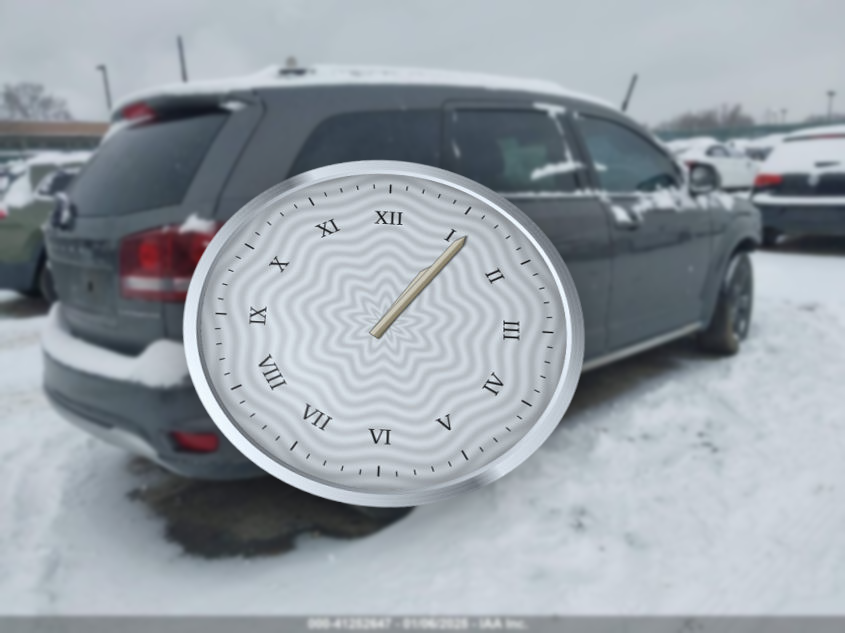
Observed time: 1:06
